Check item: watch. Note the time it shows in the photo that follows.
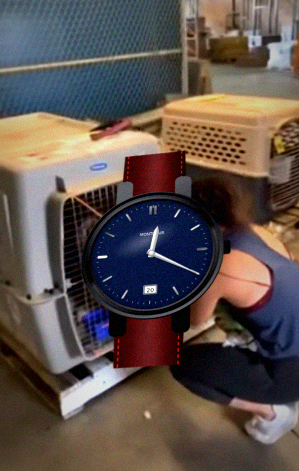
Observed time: 12:20
